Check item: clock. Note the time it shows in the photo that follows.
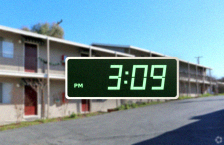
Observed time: 3:09
